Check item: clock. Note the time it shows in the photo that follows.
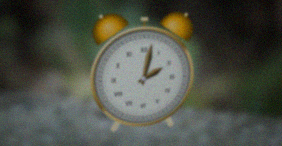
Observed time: 2:02
